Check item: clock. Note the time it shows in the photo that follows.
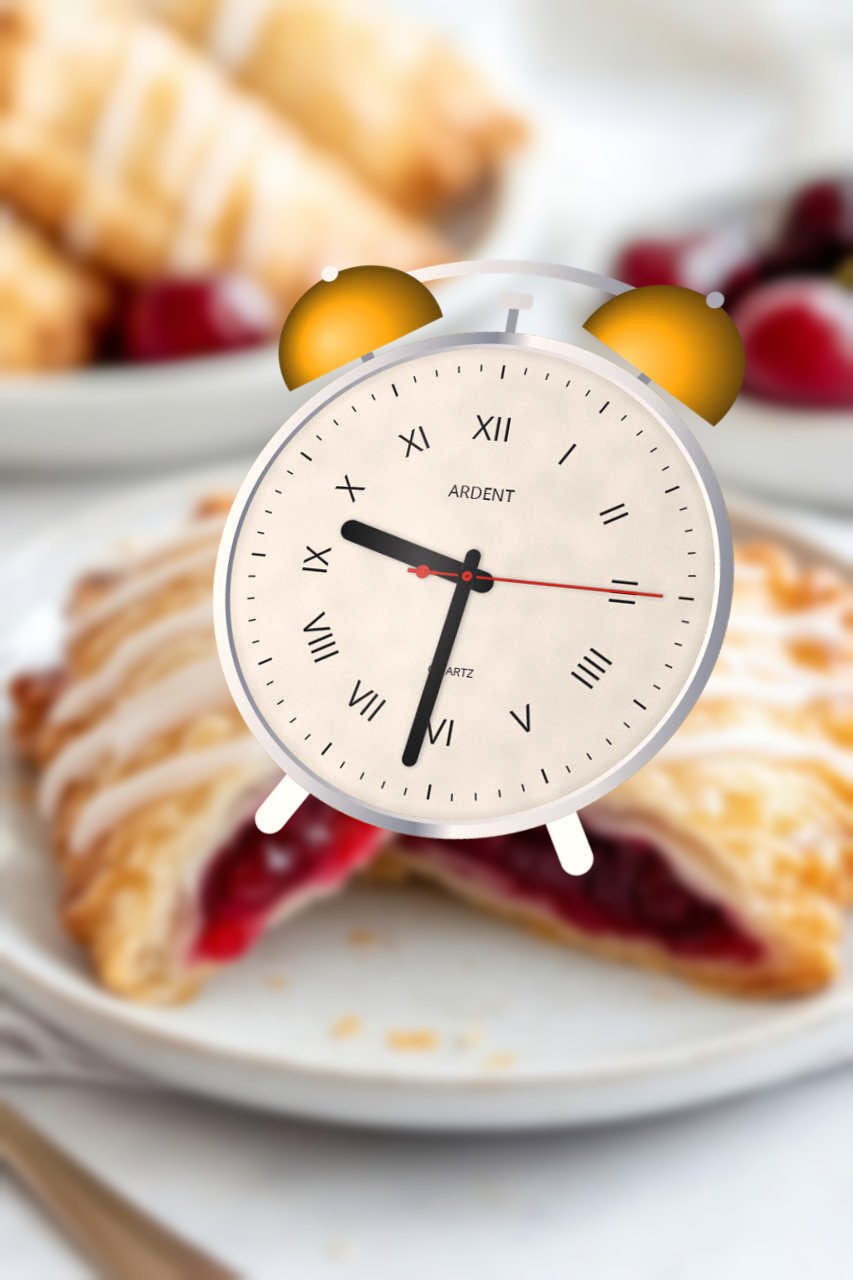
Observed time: 9:31:15
